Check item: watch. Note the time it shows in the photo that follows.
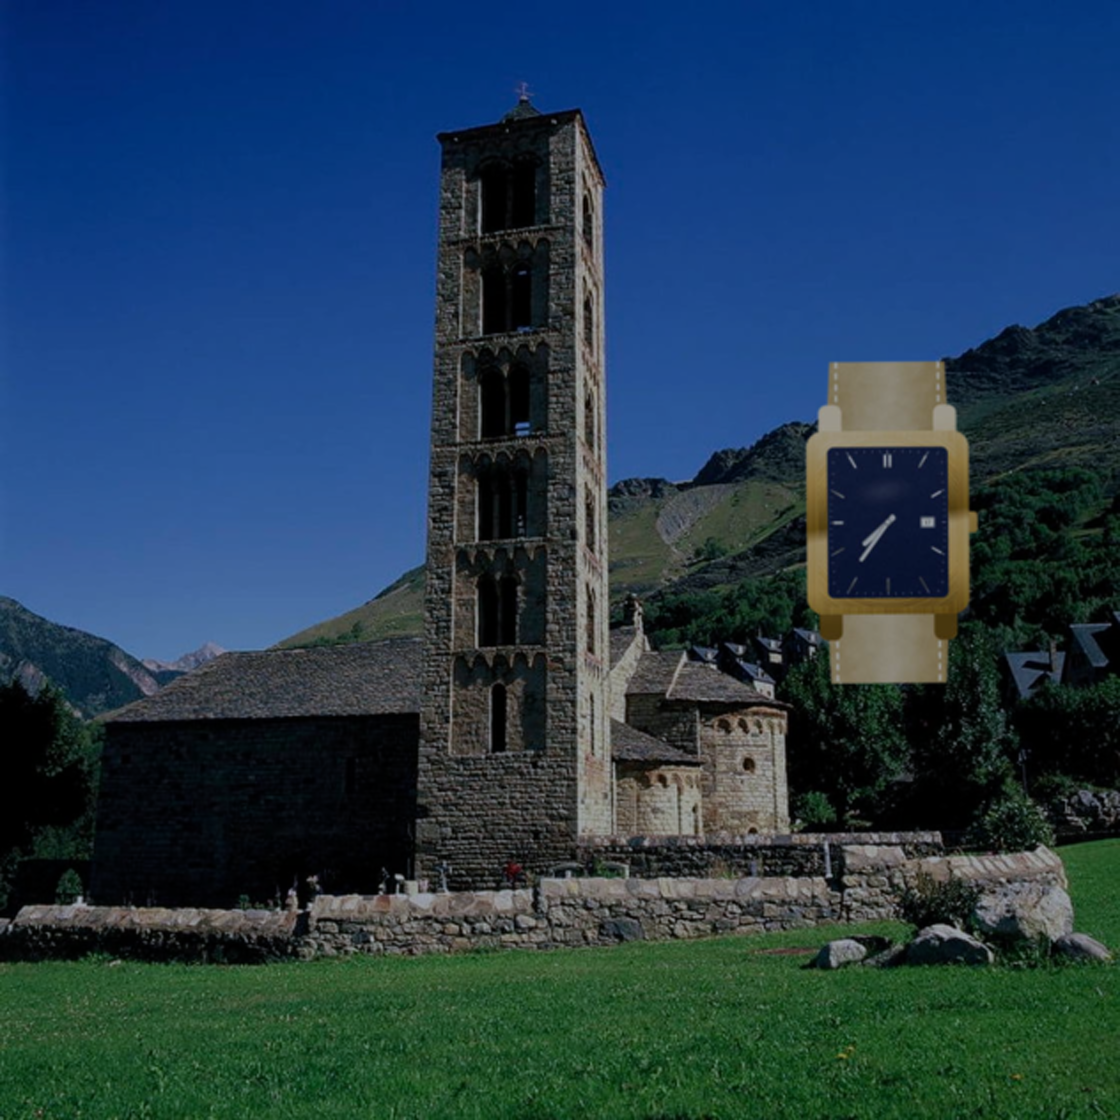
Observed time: 7:36
